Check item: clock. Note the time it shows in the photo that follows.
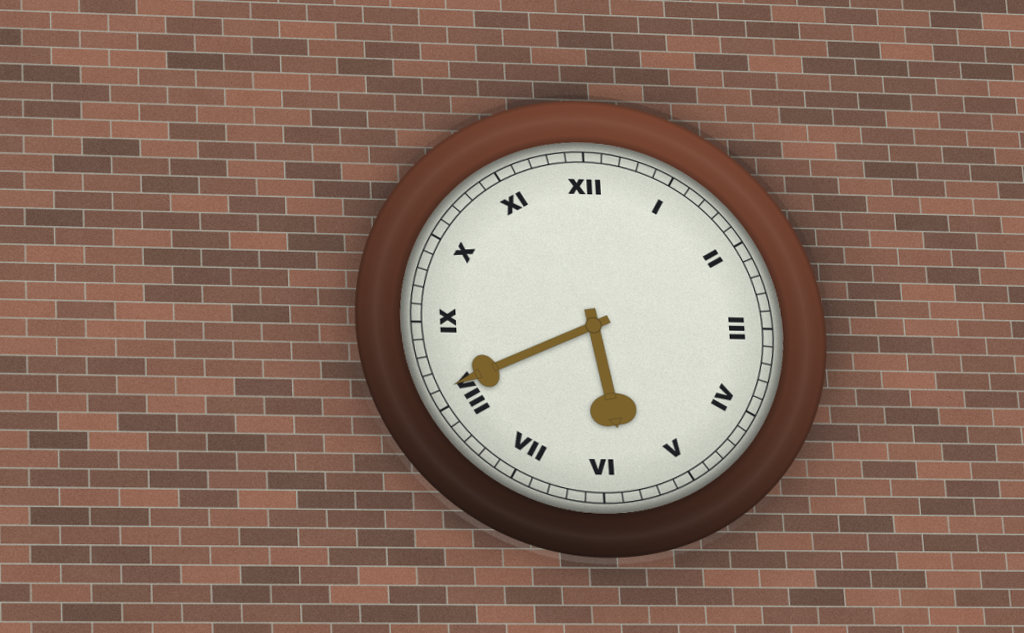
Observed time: 5:41
